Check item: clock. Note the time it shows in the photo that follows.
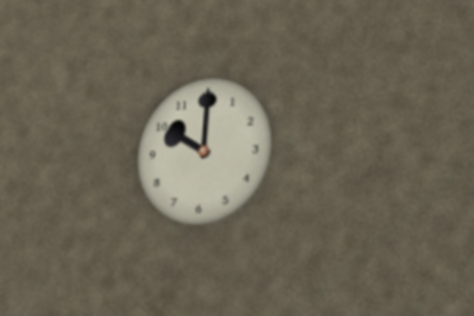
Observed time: 10:00
